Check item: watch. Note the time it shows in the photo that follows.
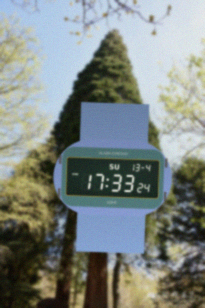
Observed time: 17:33
